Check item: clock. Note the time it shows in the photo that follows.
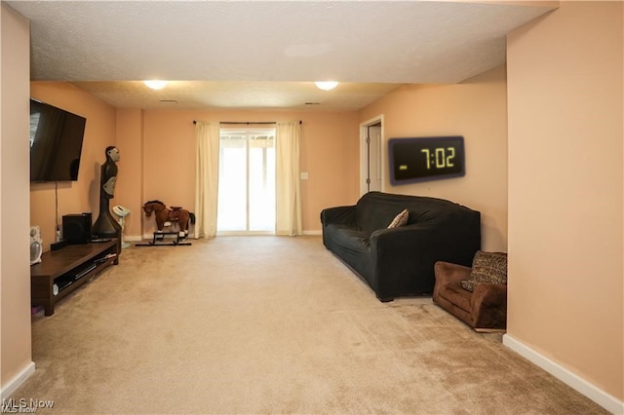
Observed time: 7:02
